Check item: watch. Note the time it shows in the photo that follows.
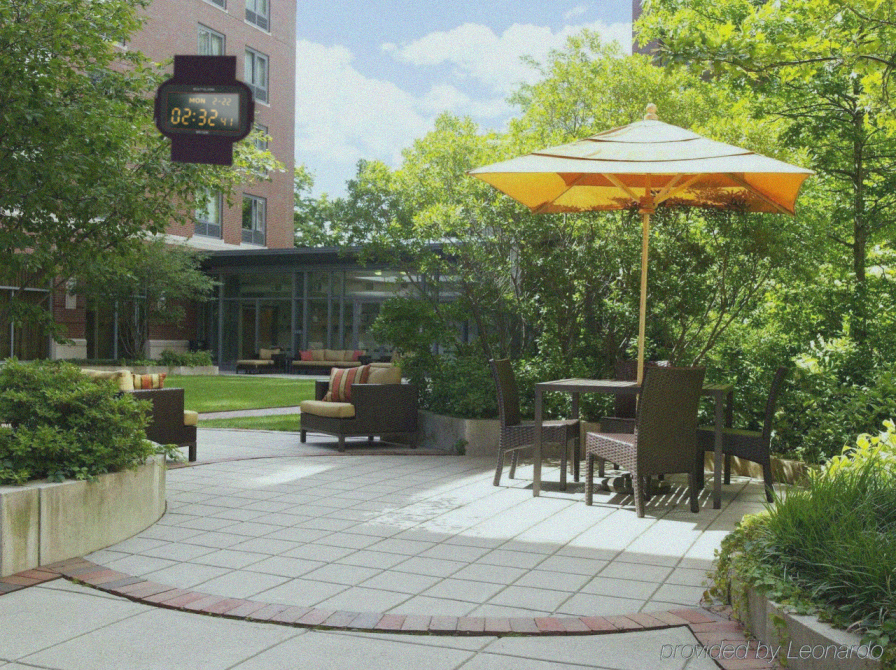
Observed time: 2:32:41
